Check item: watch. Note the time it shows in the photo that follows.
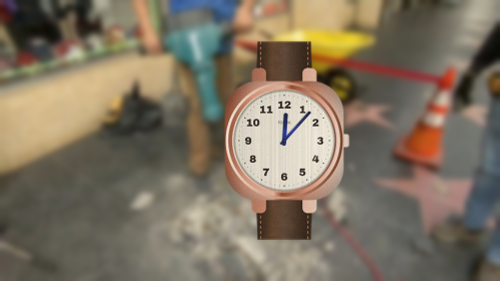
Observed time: 12:07
